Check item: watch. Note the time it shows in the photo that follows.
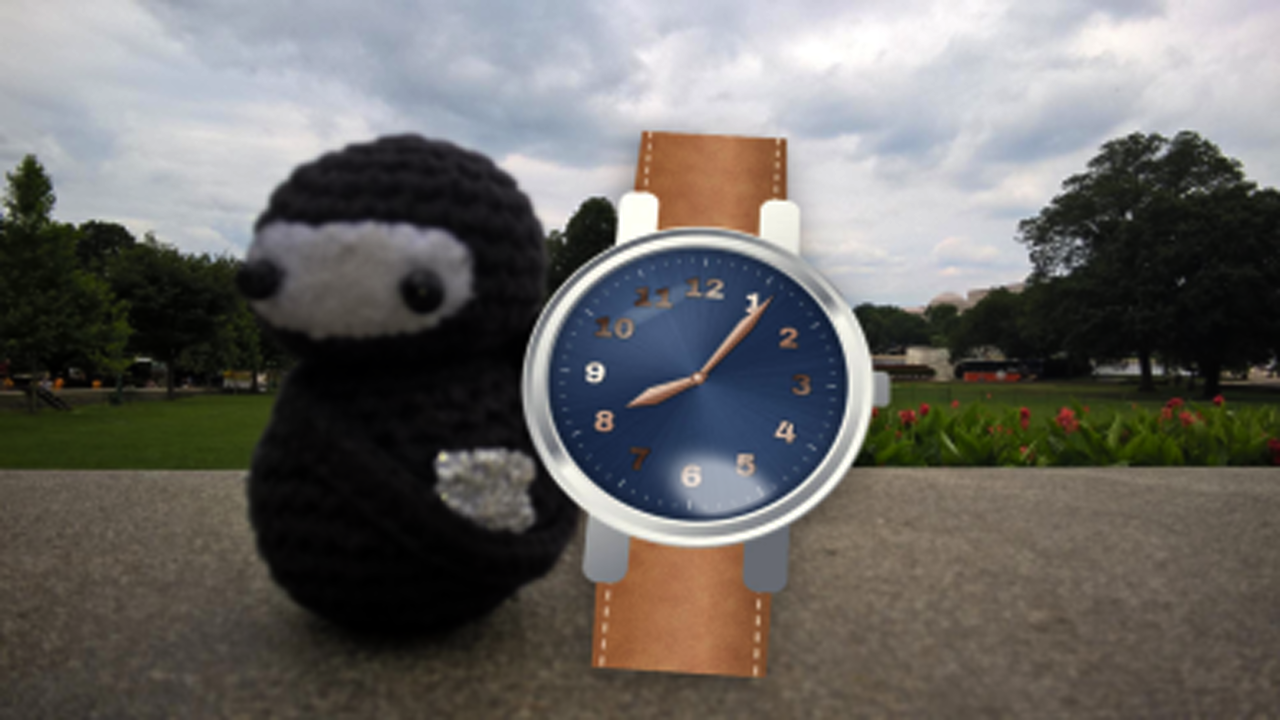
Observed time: 8:06
